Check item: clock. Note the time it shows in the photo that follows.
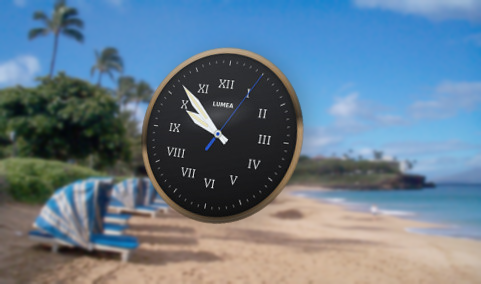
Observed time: 9:52:05
